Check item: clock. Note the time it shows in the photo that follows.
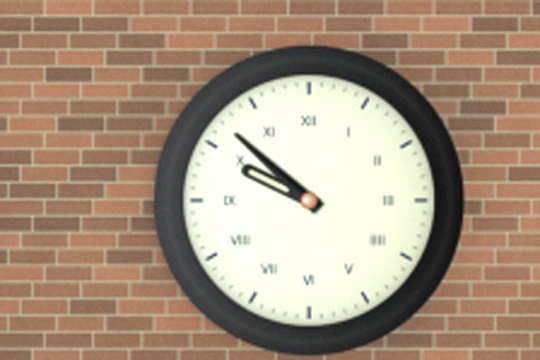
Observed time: 9:52
